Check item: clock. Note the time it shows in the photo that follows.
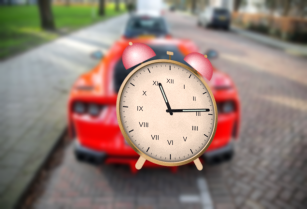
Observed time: 11:14
